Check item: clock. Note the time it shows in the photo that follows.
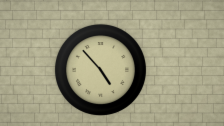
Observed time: 4:53
